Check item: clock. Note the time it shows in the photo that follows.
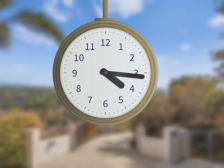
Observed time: 4:16
